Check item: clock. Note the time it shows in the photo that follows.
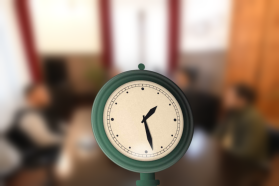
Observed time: 1:28
